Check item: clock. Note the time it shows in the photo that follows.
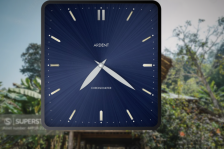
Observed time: 7:21
